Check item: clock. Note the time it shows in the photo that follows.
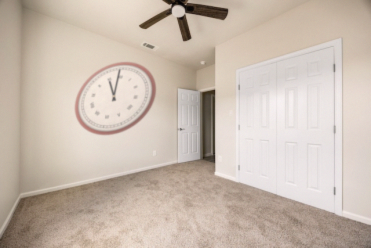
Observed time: 10:59
